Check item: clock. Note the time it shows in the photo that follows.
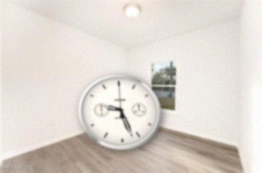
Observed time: 9:27
